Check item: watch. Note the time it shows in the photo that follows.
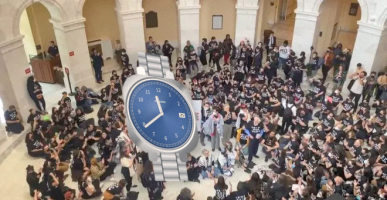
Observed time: 11:39
